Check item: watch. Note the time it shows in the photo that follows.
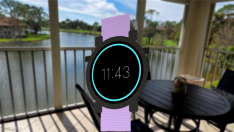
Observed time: 11:43
